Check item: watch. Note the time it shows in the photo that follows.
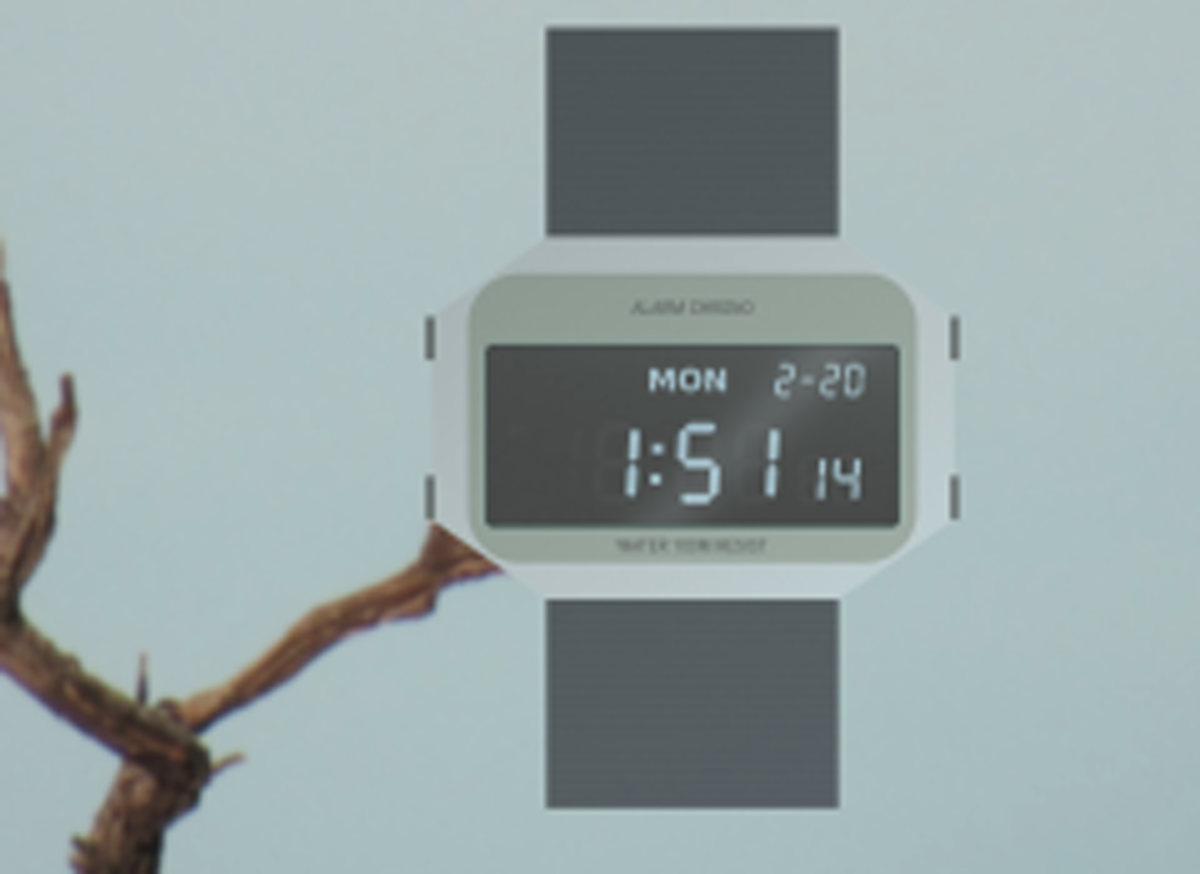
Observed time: 1:51:14
